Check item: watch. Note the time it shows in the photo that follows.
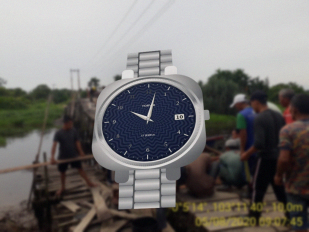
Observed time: 10:02
